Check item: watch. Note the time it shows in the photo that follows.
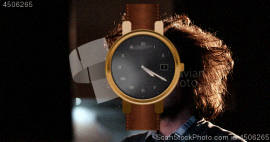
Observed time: 4:20
